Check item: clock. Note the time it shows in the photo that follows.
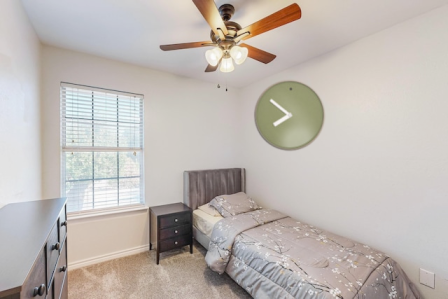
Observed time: 7:51
